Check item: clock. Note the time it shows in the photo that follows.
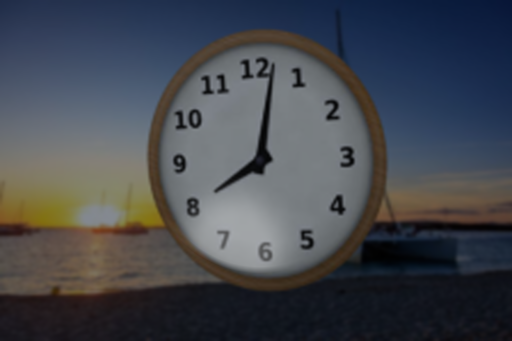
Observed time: 8:02
